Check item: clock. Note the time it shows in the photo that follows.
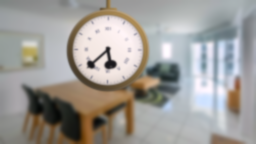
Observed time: 5:38
